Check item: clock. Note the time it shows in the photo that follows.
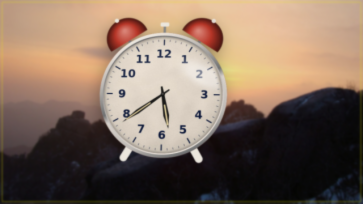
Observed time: 5:39
